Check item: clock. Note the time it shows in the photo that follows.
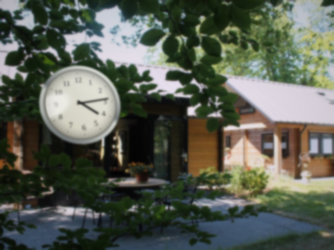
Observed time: 4:14
